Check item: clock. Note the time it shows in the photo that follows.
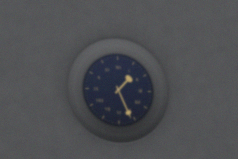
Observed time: 1:26
